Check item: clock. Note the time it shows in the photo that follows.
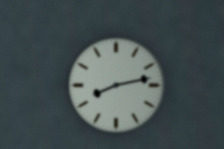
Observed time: 8:13
